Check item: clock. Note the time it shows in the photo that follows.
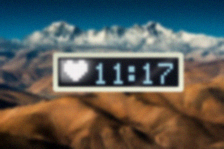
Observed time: 11:17
